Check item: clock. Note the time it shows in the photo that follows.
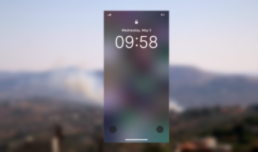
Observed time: 9:58
